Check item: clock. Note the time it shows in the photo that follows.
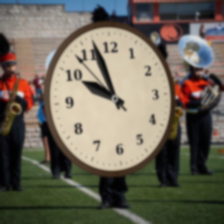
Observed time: 9:56:53
